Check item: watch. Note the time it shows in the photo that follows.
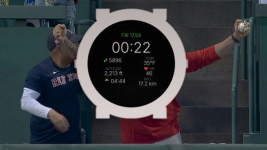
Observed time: 0:22
